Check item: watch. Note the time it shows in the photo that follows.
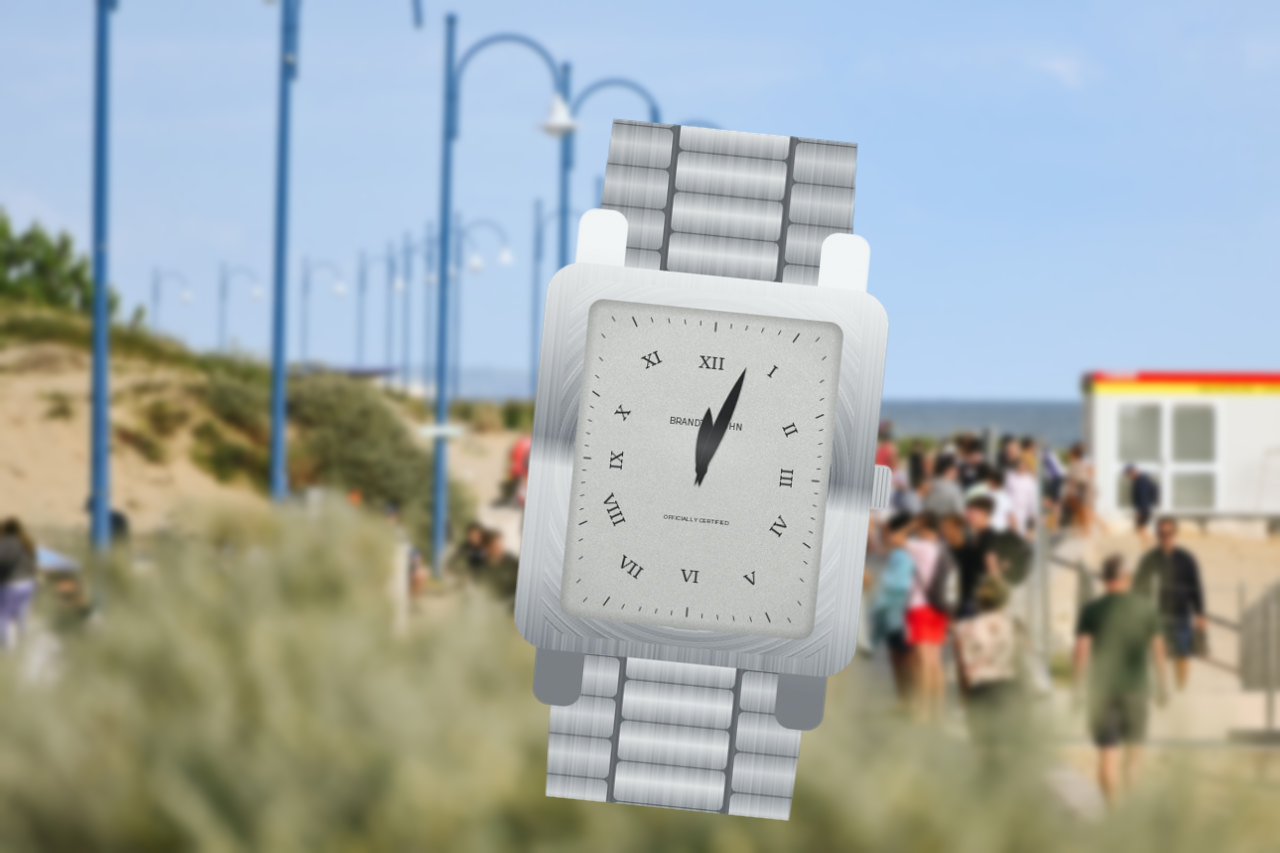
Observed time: 12:03
